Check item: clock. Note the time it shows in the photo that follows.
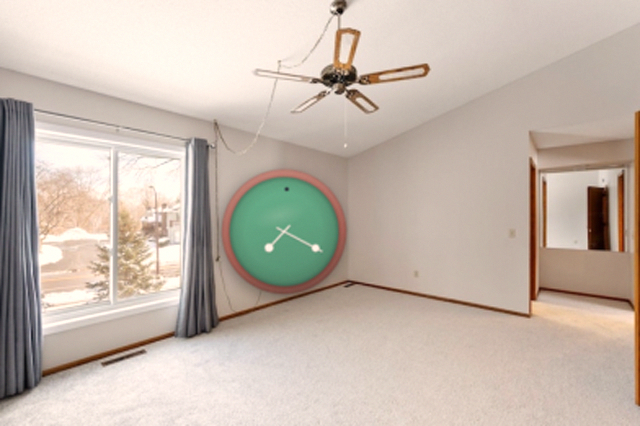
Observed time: 7:19
